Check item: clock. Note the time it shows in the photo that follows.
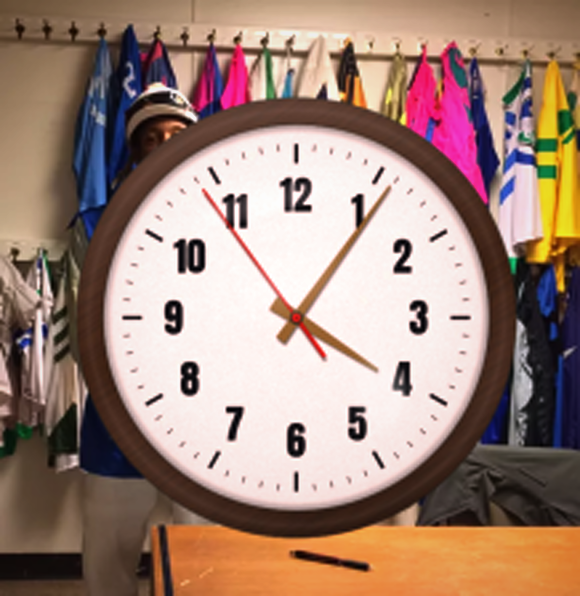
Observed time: 4:05:54
